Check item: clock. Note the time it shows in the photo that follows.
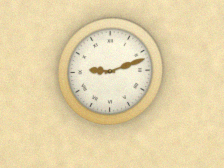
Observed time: 9:12
